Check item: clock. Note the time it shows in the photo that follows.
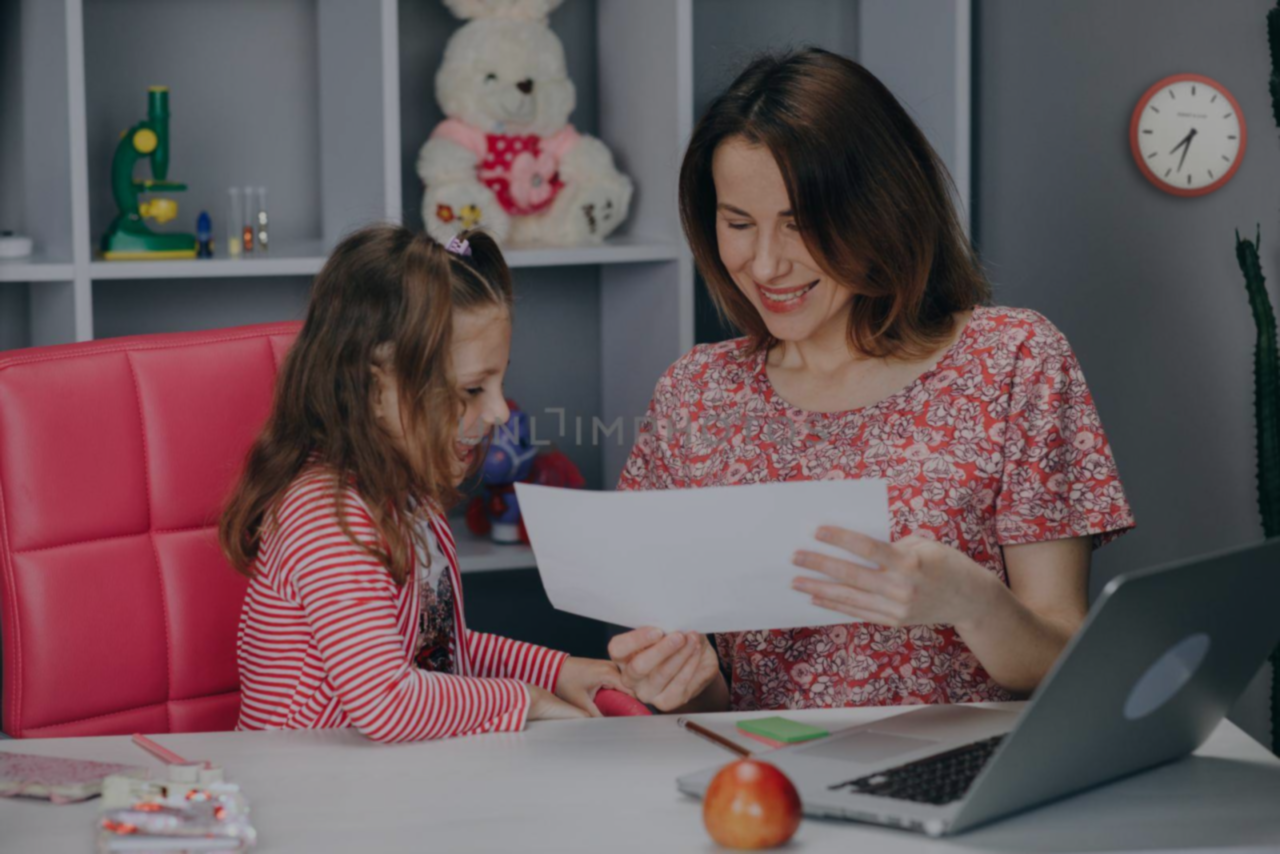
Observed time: 7:33
